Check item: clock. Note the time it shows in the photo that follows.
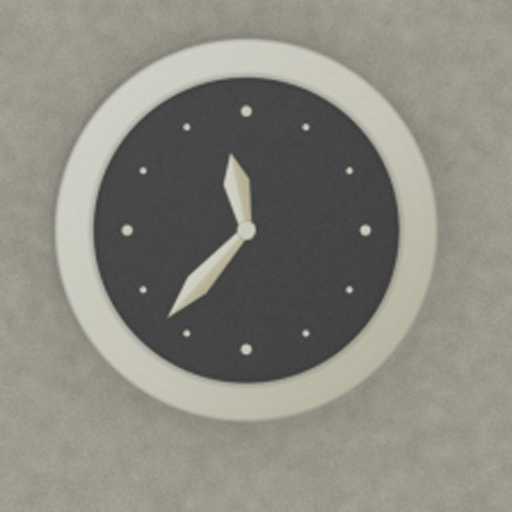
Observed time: 11:37
